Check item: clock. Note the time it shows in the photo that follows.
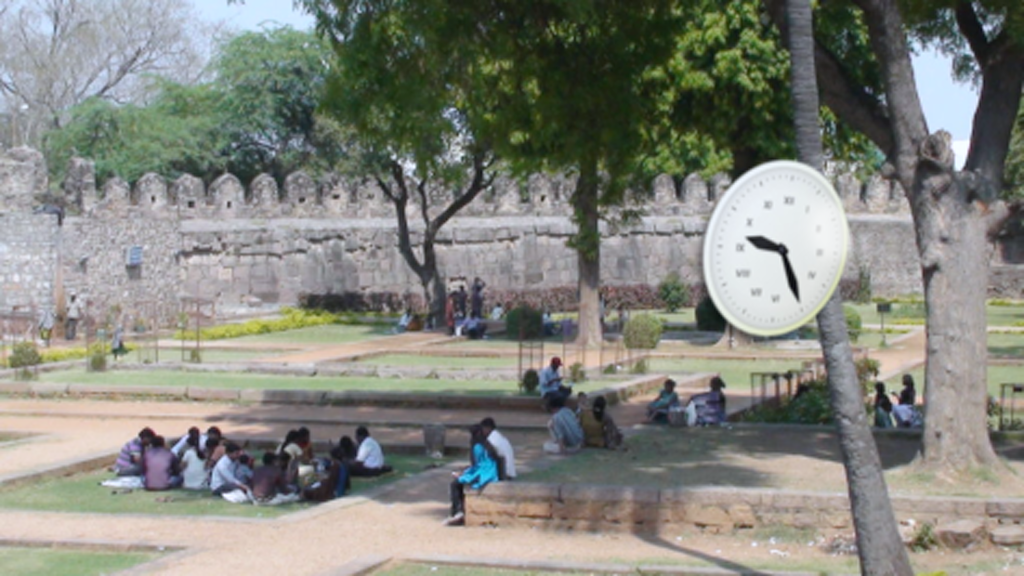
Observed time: 9:25
